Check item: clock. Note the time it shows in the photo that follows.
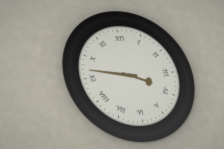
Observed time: 3:47
